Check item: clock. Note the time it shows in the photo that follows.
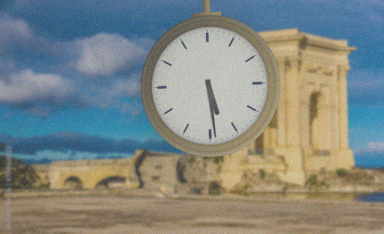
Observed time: 5:29
